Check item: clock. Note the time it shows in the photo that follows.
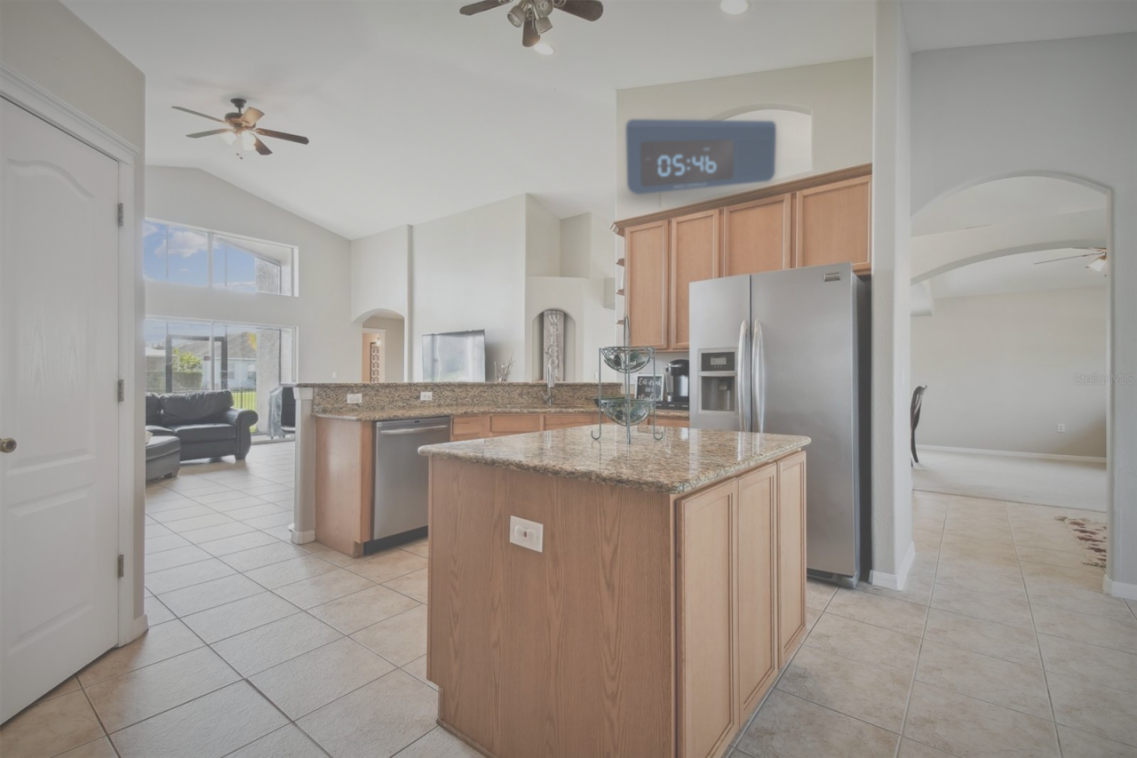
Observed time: 5:46
